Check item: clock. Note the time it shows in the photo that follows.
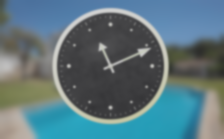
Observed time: 11:11
